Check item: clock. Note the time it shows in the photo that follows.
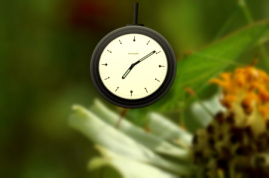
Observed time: 7:09
